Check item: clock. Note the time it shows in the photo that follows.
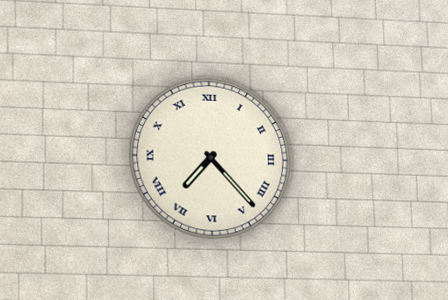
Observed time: 7:23
